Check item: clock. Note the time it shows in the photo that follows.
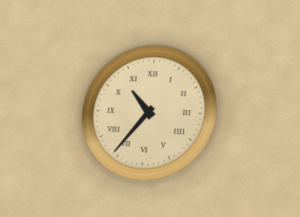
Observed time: 10:36
